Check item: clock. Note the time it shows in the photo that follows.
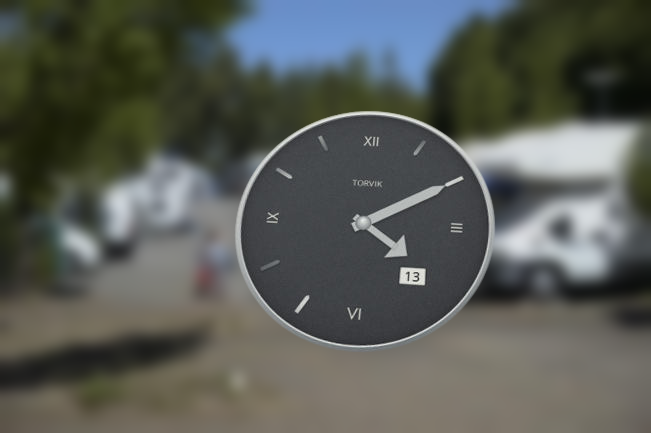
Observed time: 4:10
